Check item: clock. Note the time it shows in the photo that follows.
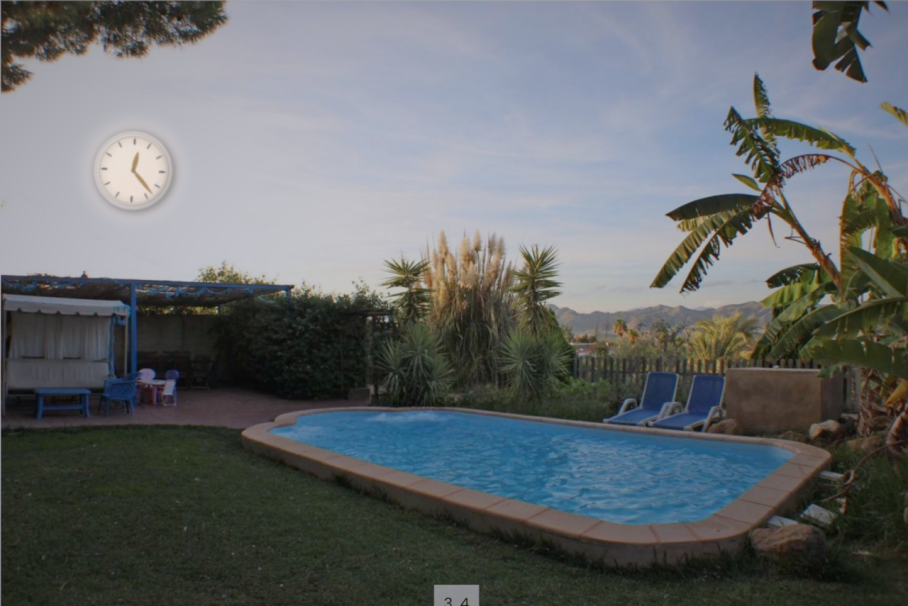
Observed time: 12:23
